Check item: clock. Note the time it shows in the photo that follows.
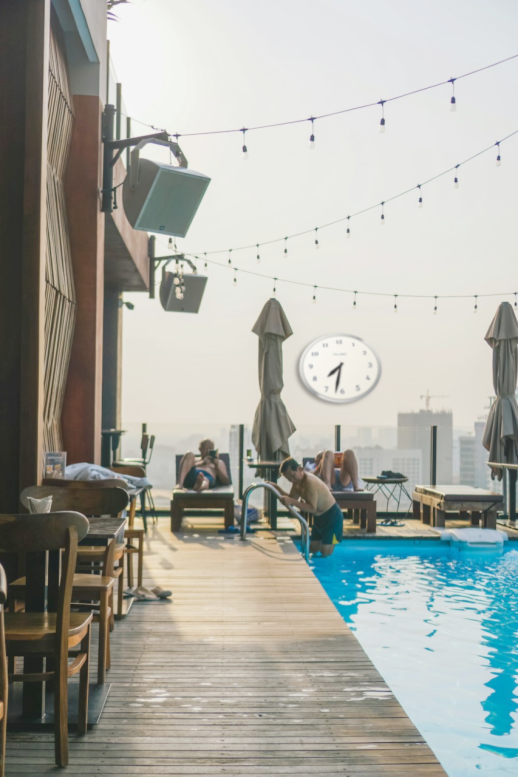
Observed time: 7:32
